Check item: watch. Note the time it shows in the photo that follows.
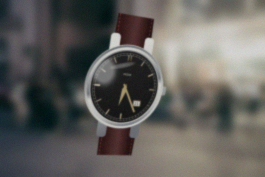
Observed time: 6:25
